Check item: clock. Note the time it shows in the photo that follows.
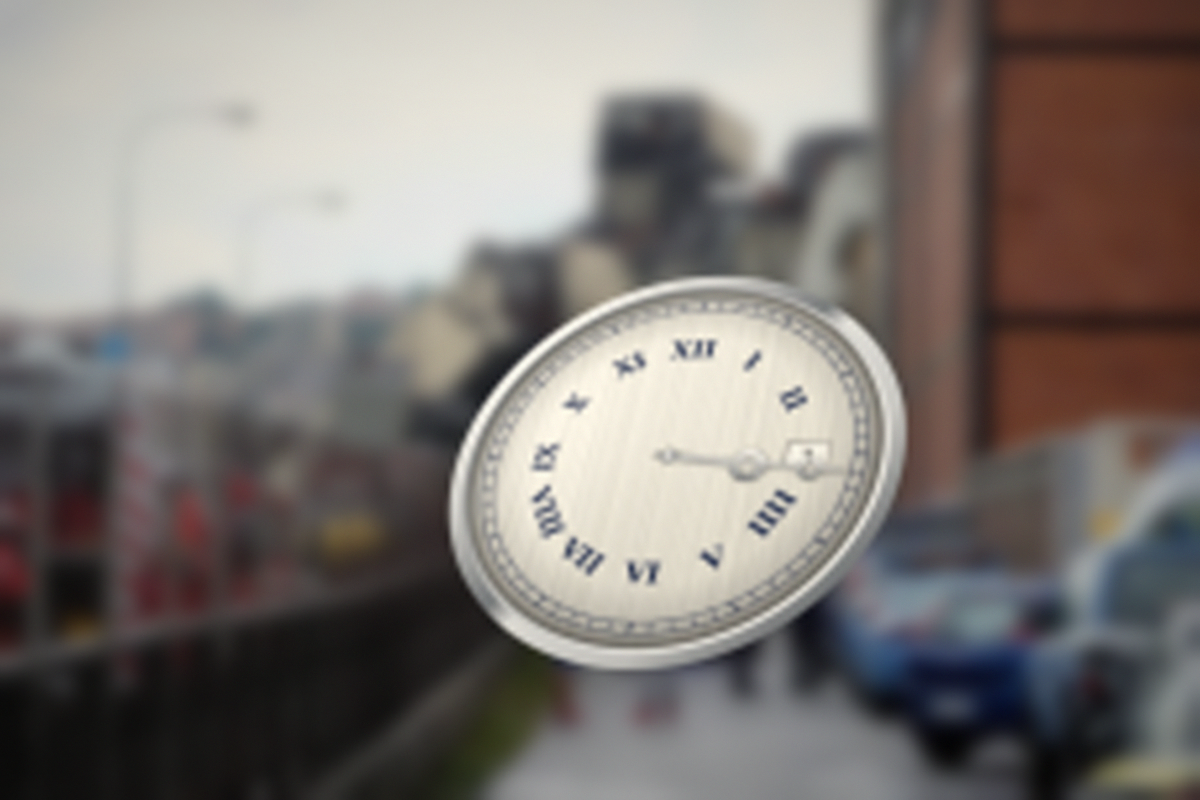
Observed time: 3:16
